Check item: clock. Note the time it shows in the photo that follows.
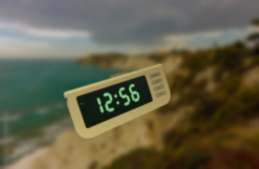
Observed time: 12:56
